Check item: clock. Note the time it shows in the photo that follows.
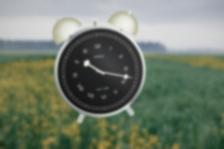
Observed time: 10:18
